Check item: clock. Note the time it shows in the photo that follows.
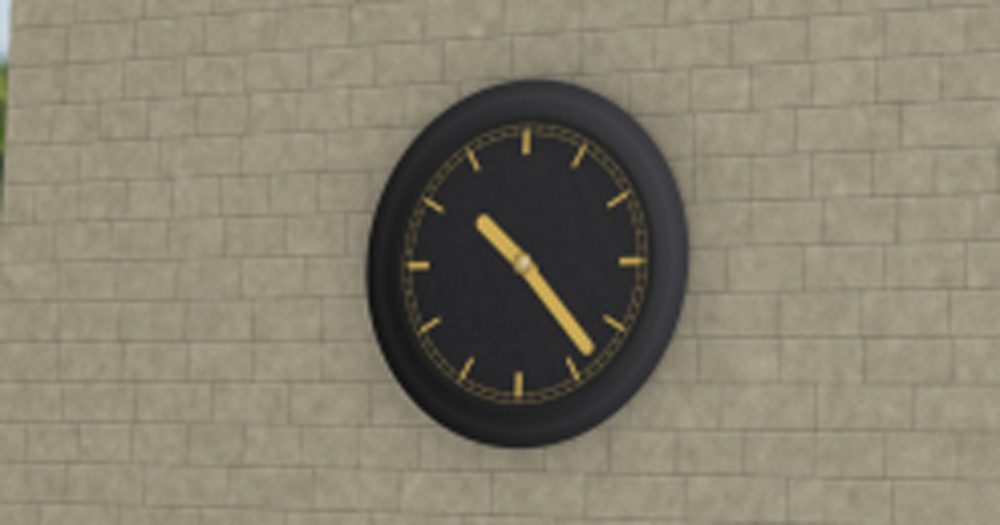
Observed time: 10:23
